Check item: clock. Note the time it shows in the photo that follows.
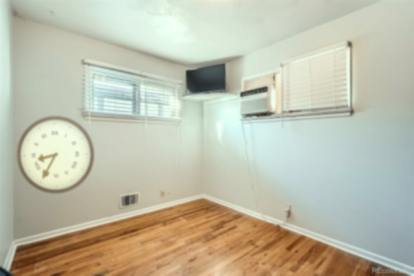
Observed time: 8:35
